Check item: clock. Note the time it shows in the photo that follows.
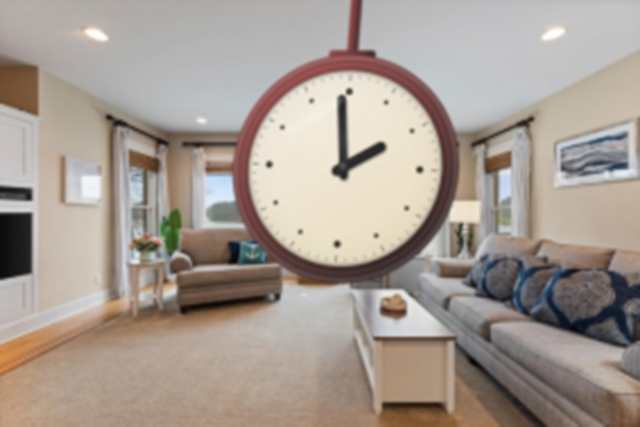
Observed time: 1:59
